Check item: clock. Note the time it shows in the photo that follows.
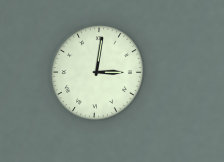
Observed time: 3:01
